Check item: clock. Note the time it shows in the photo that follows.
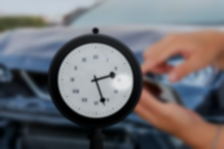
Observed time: 2:27
